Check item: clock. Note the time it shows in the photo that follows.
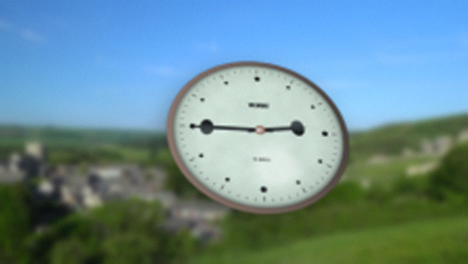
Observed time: 2:45
